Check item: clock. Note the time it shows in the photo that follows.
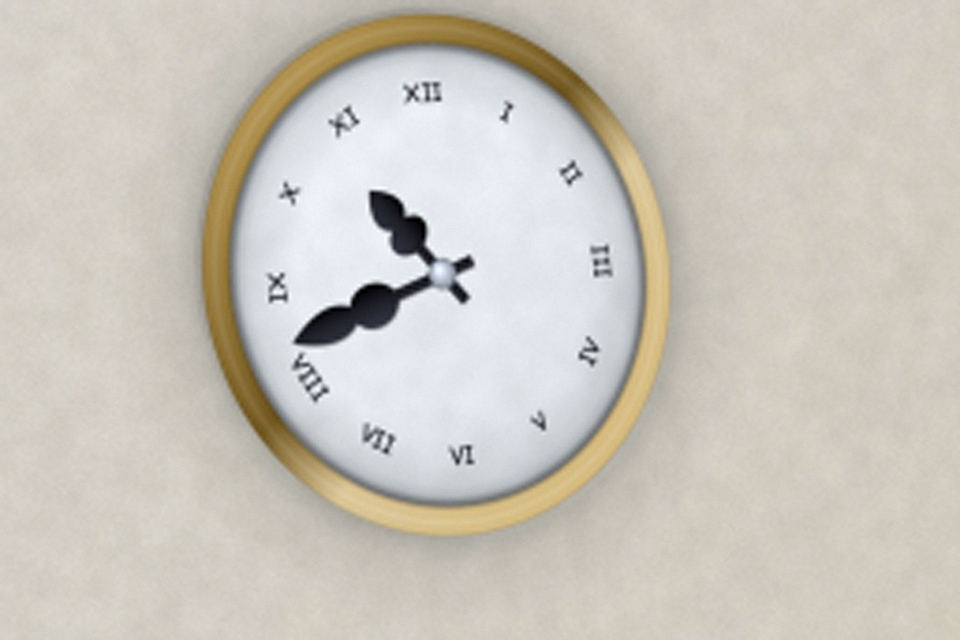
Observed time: 10:42
